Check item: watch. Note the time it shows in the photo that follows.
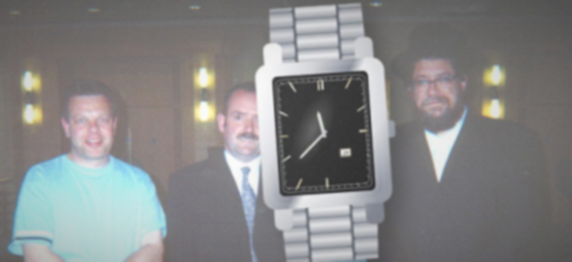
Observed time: 11:38
